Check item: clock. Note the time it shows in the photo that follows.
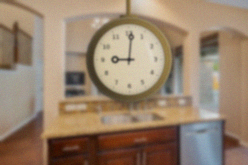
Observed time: 9:01
